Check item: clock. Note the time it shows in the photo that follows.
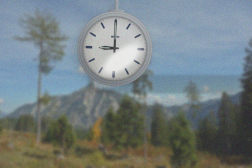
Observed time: 9:00
